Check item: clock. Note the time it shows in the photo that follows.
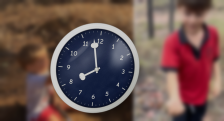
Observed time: 7:58
